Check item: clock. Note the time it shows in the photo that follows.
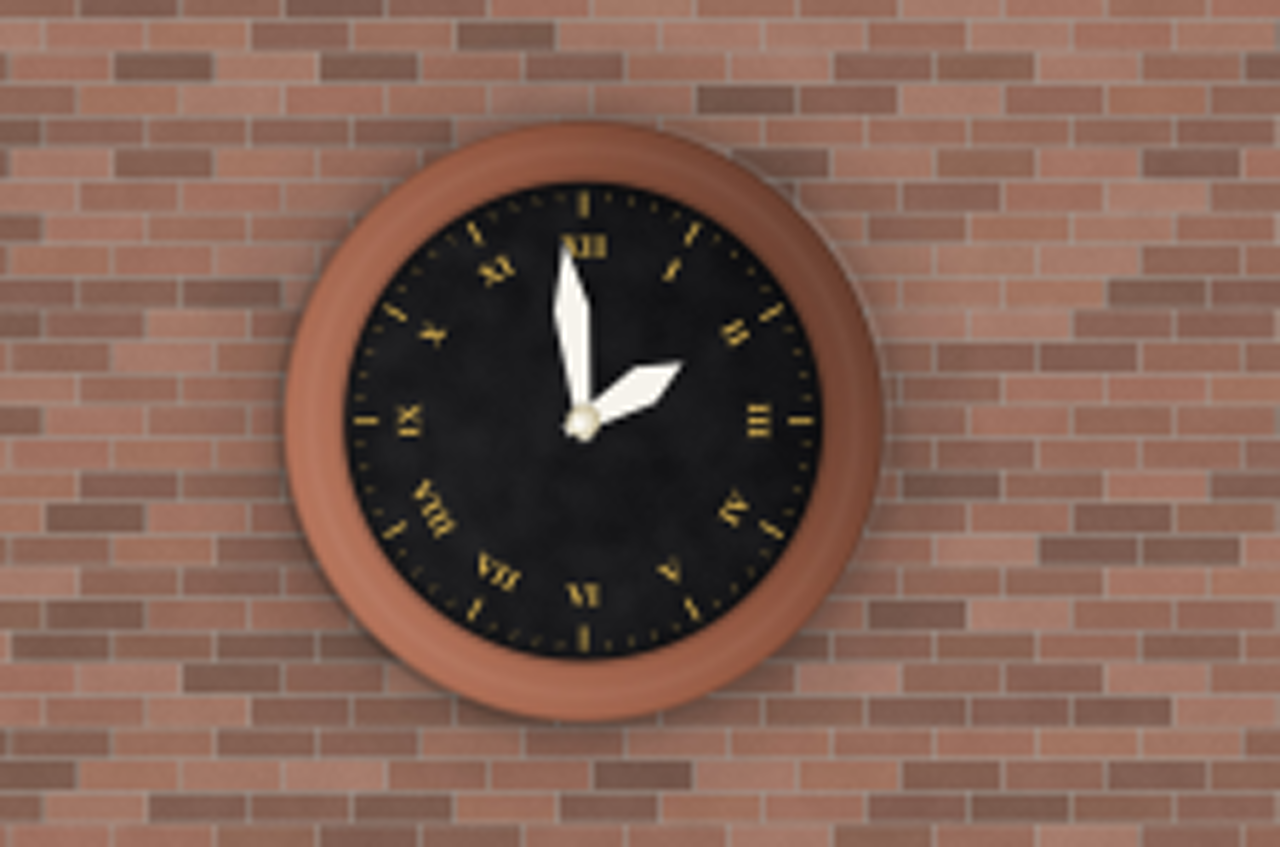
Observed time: 1:59
